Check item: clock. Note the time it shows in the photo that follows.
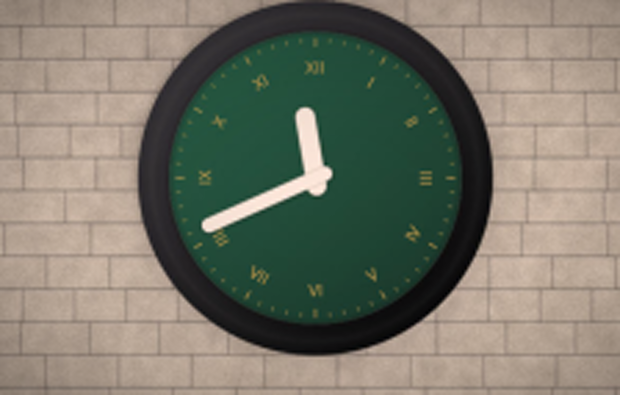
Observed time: 11:41
